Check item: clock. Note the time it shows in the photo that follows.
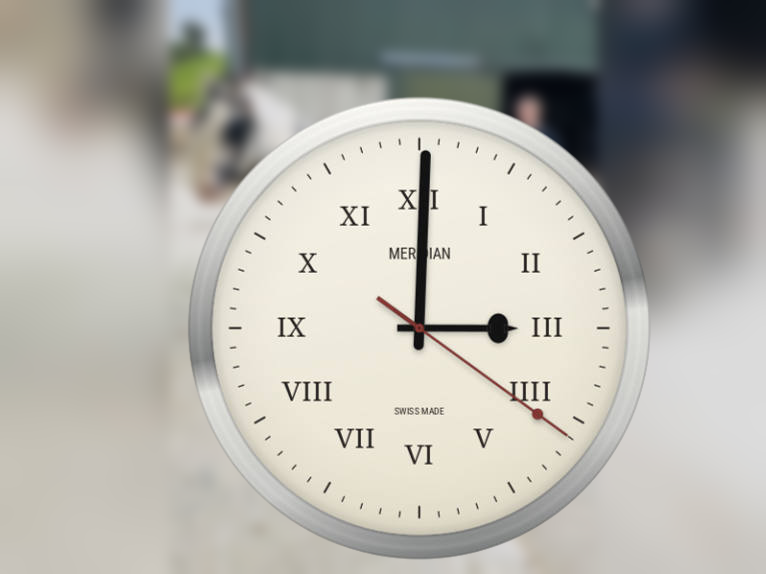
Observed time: 3:00:21
